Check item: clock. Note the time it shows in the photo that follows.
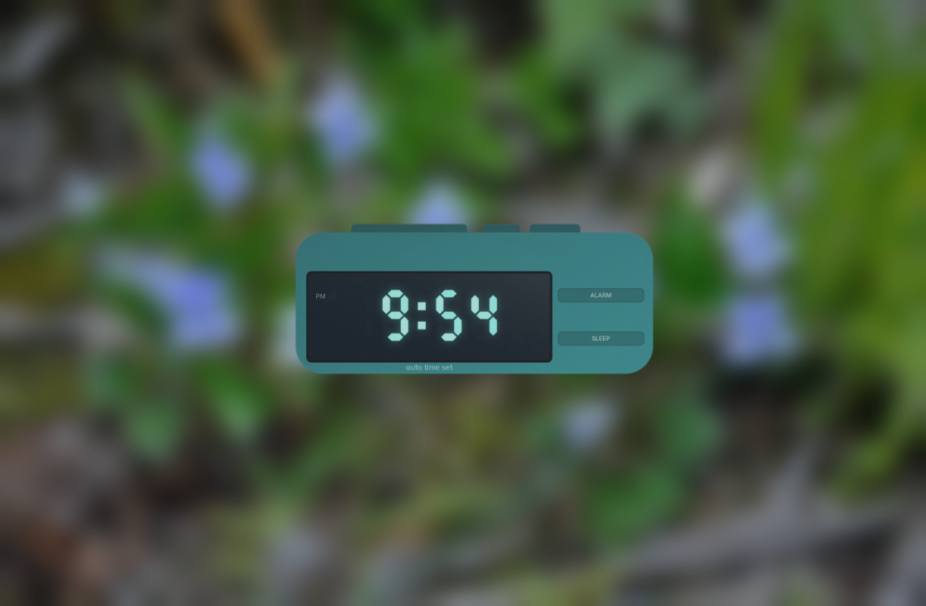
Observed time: 9:54
